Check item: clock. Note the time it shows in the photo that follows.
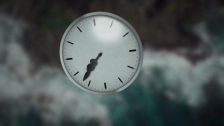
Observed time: 7:37
